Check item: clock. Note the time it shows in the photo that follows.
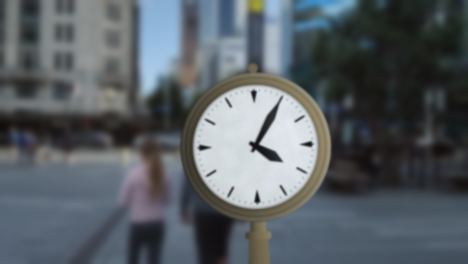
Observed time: 4:05
